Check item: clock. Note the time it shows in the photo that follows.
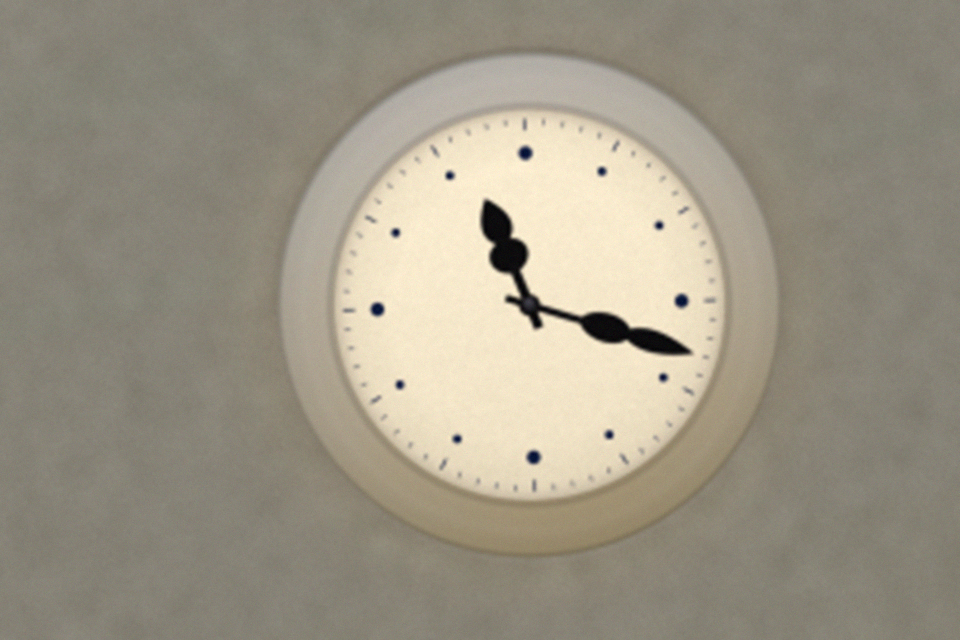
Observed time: 11:18
